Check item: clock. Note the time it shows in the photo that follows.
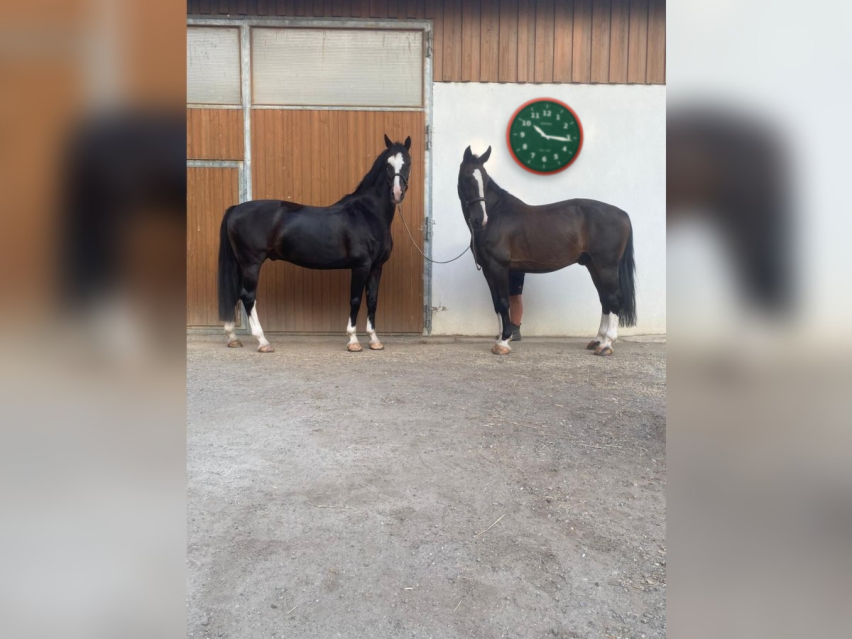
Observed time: 10:16
